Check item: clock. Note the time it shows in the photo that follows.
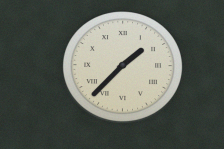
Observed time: 1:37
